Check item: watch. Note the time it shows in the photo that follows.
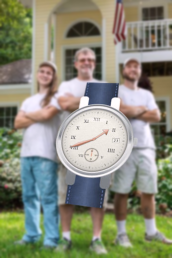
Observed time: 1:41
